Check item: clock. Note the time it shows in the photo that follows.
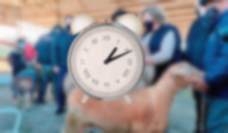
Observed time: 1:11
